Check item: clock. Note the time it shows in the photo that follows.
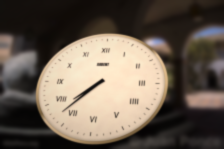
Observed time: 7:37
